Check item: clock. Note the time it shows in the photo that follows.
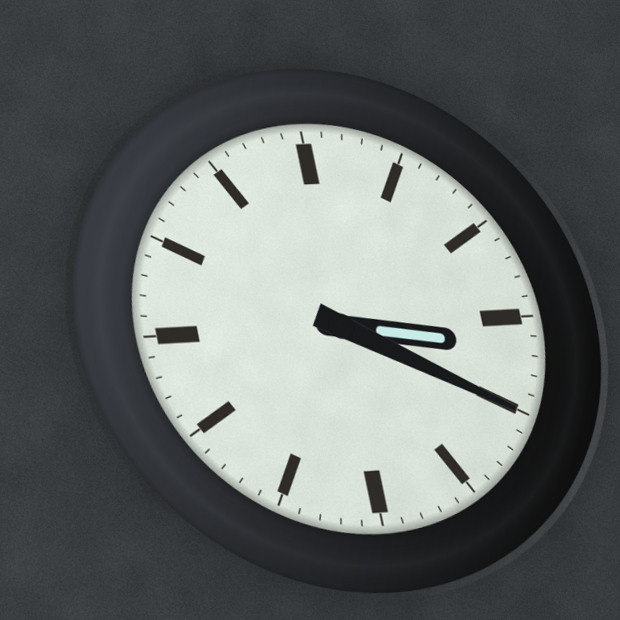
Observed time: 3:20
